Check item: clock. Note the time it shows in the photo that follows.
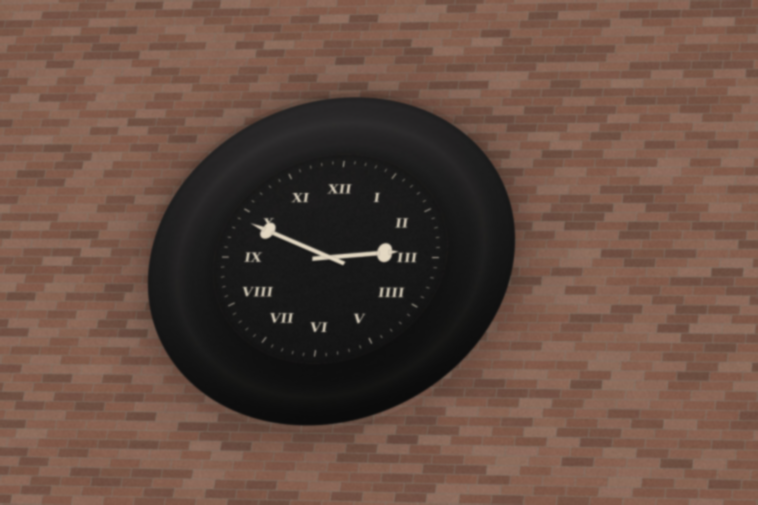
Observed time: 2:49
